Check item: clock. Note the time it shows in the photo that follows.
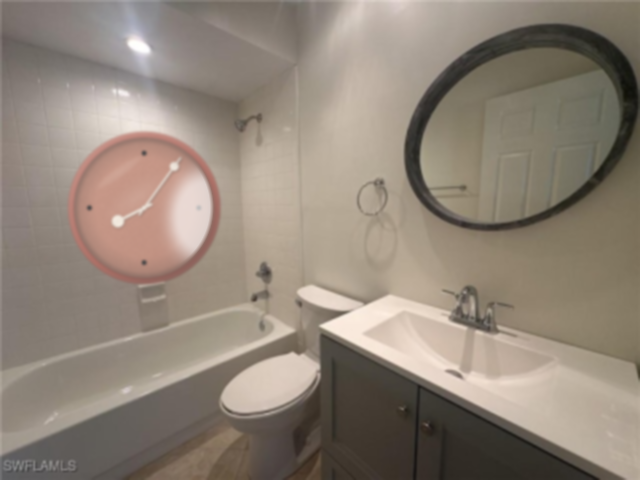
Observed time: 8:06
